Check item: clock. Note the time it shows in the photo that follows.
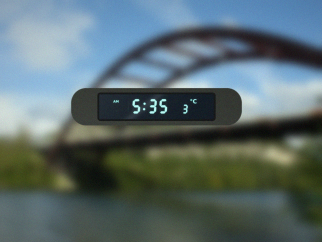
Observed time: 5:35
